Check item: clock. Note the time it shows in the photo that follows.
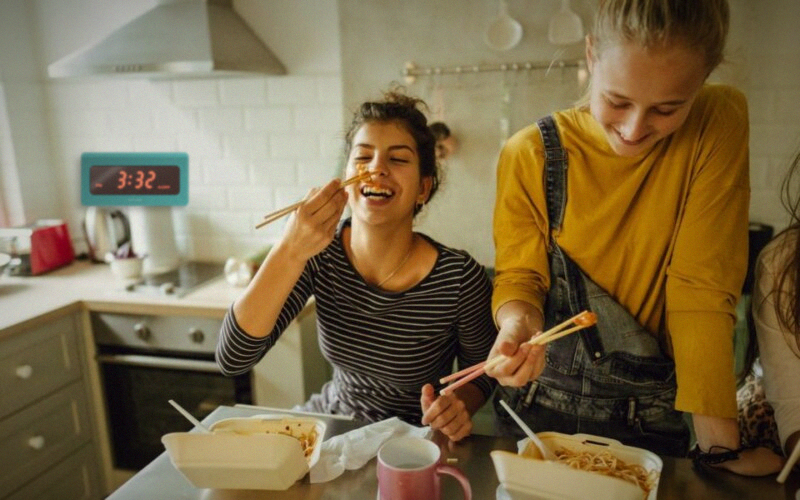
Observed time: 3:32
